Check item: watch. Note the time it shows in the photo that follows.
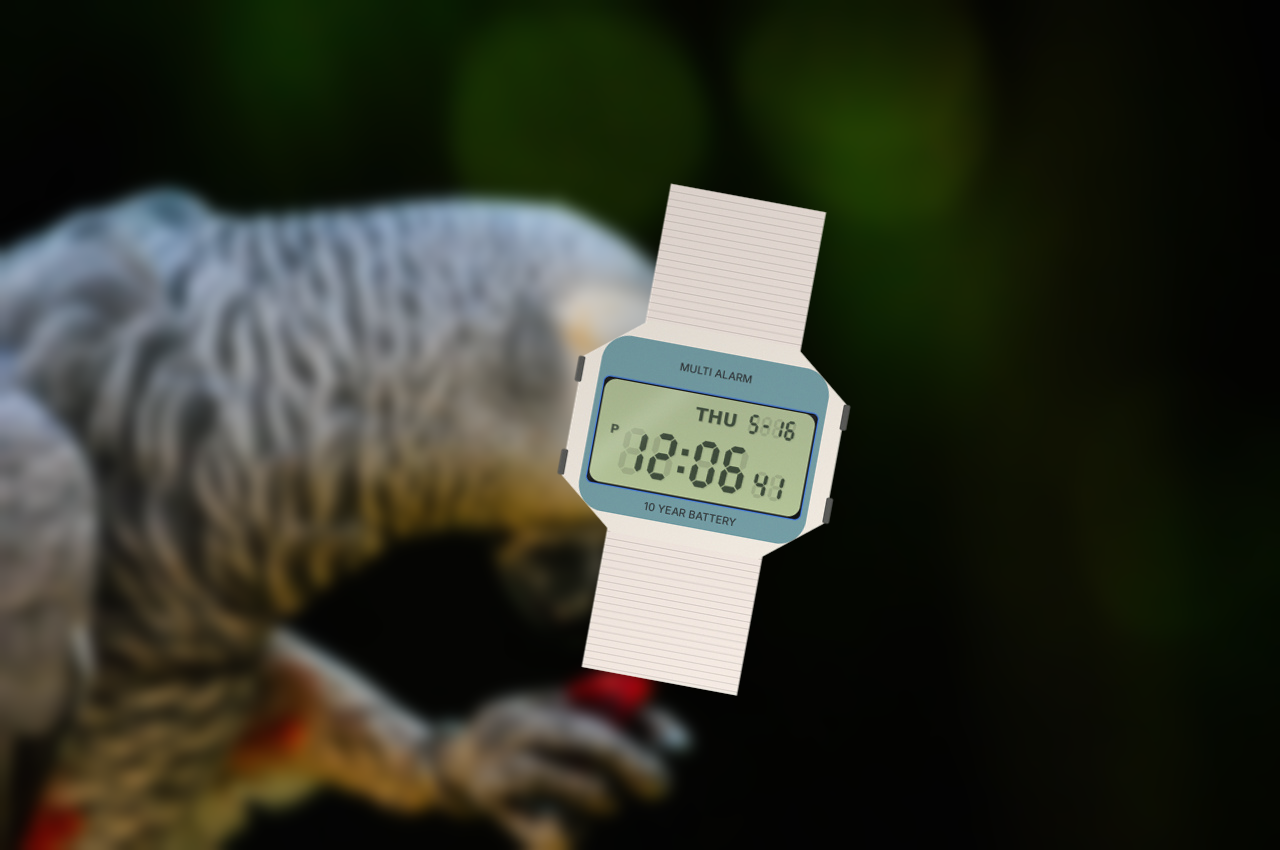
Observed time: 12:06:41
